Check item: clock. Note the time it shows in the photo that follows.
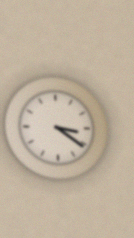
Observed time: 3:21
